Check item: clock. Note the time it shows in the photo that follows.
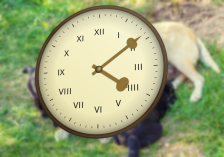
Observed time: 4:09
